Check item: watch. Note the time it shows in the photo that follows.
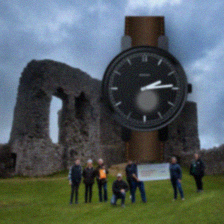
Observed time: 2:14
